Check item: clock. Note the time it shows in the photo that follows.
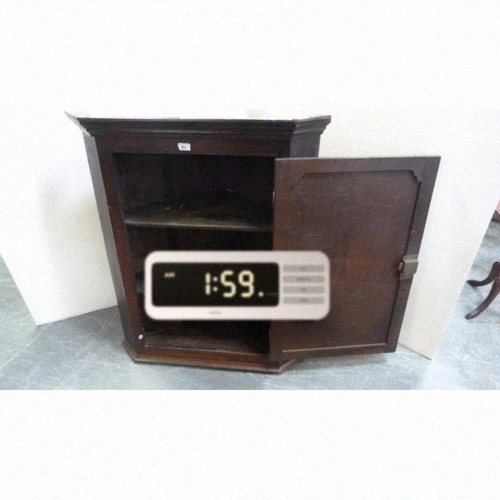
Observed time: 1:59
